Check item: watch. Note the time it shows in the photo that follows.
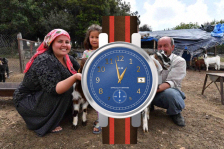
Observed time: 12:58
